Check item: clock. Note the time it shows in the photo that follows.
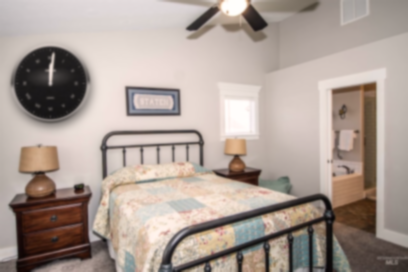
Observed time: 12:01
